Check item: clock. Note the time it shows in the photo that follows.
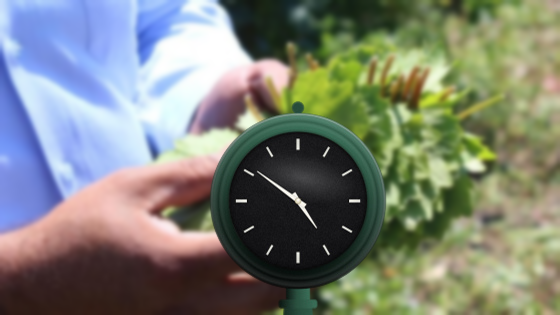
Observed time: 4:51
